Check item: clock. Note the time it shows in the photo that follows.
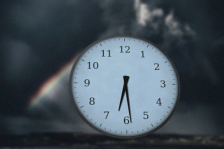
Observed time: 6:29
